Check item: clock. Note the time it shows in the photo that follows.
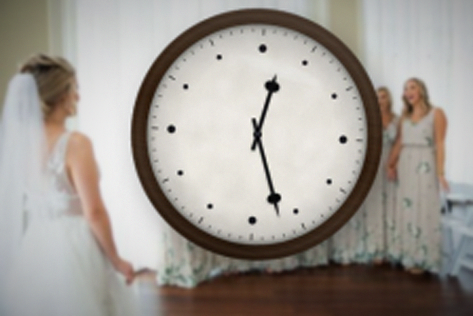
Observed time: 12:27
